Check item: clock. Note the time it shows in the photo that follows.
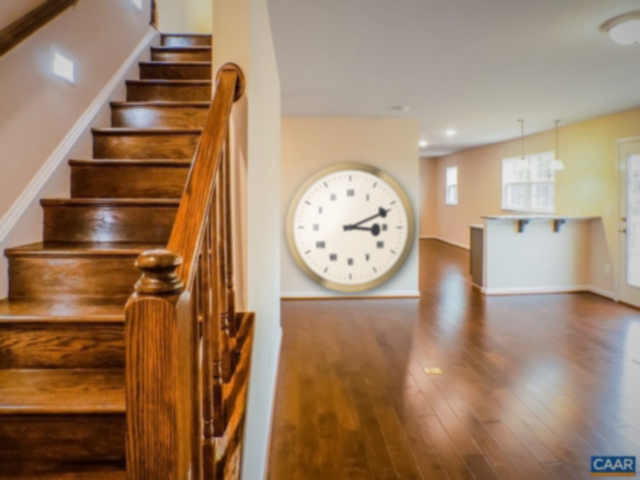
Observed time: 3:11
